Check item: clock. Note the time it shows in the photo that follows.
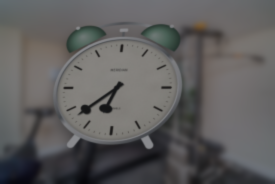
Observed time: 6:38
